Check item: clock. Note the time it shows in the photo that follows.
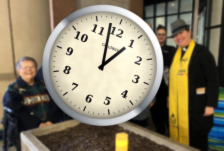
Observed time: 12:58
